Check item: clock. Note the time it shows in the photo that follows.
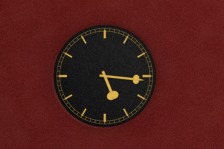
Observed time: 5:16
